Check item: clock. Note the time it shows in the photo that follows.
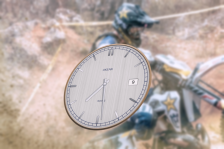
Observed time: 7:29
